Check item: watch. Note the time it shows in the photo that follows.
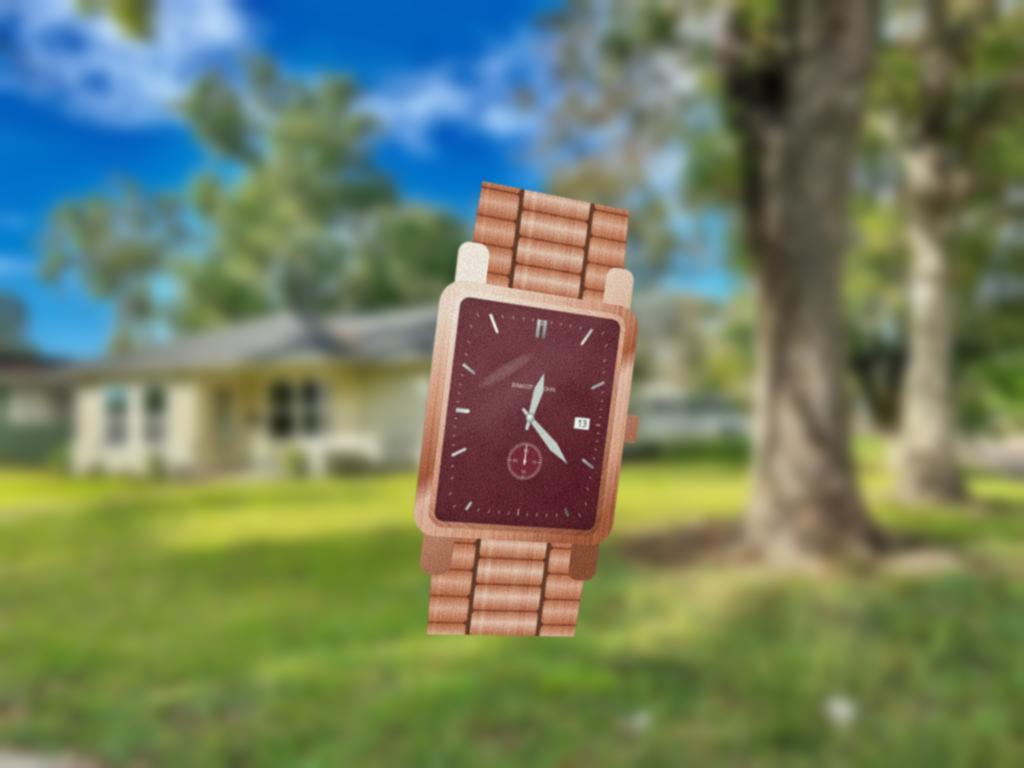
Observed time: 12:22
